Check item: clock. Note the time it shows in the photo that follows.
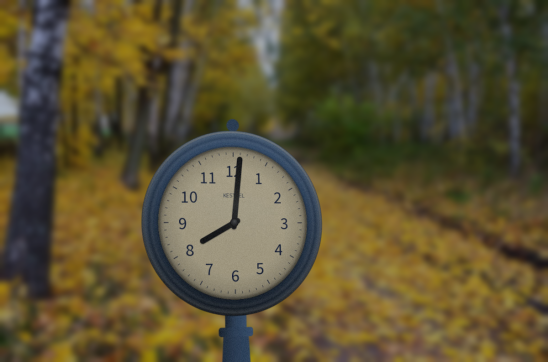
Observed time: 8:01
